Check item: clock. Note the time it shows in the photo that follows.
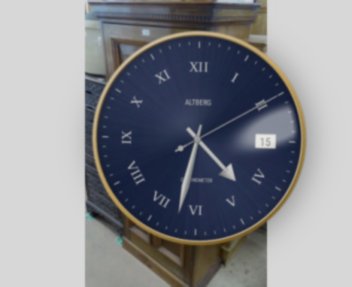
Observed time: 4:32:10
